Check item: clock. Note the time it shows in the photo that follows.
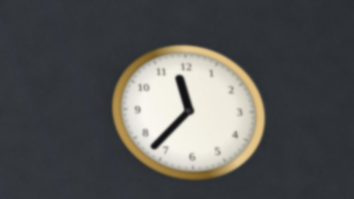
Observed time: 11:37
